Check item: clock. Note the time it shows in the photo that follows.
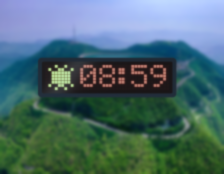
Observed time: 8:59
